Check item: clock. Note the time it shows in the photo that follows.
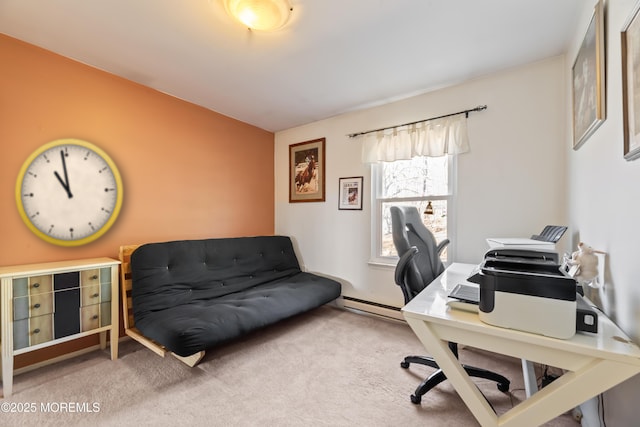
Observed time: 10:59
